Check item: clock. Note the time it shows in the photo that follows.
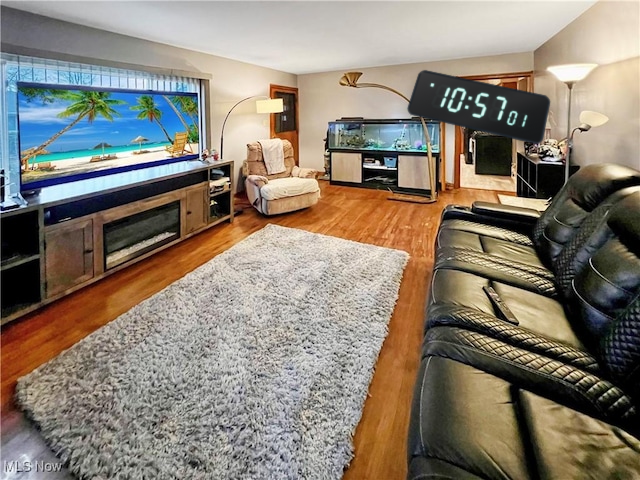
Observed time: 10:57:01
